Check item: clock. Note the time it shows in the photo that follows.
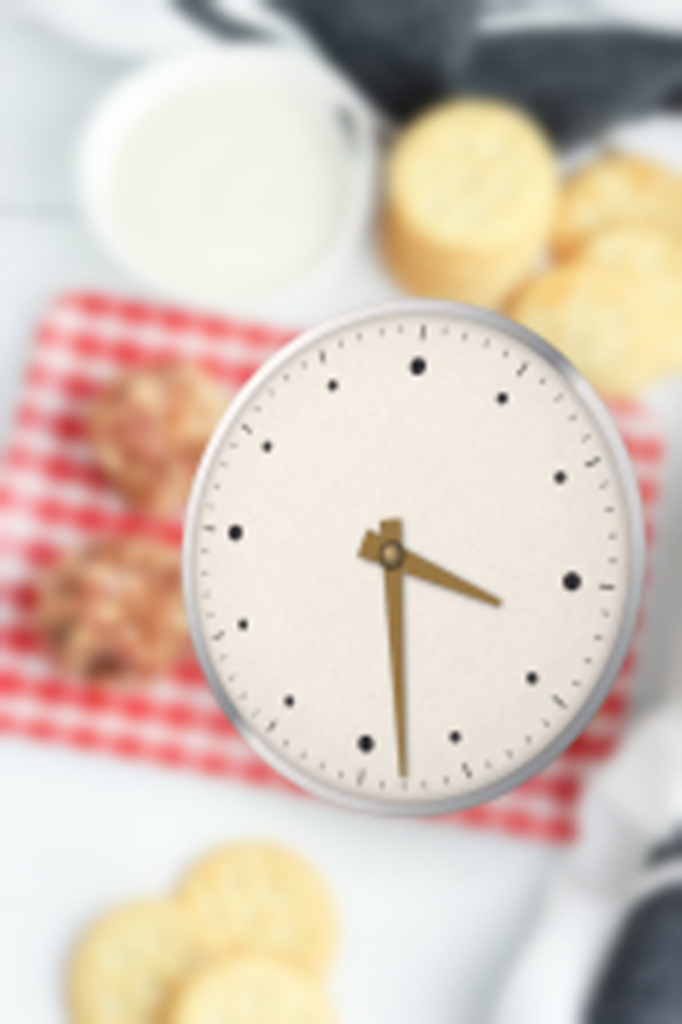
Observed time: 3:28
